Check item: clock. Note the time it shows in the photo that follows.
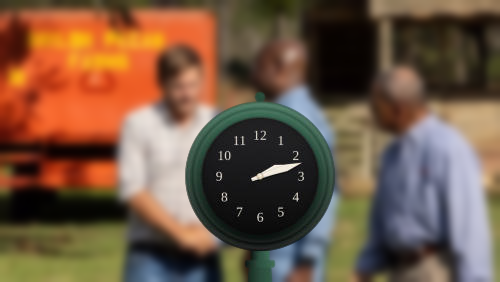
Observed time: 2:12
